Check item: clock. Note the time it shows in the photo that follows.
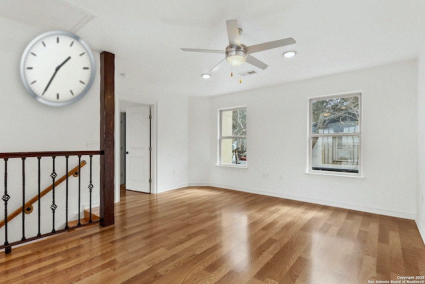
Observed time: 1:35
